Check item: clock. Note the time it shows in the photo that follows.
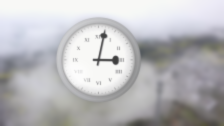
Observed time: 3:02
